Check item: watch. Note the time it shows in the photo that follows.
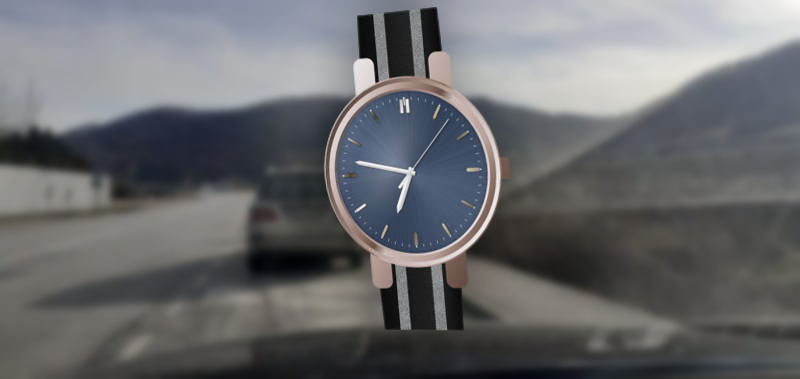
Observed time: 6:47:07
